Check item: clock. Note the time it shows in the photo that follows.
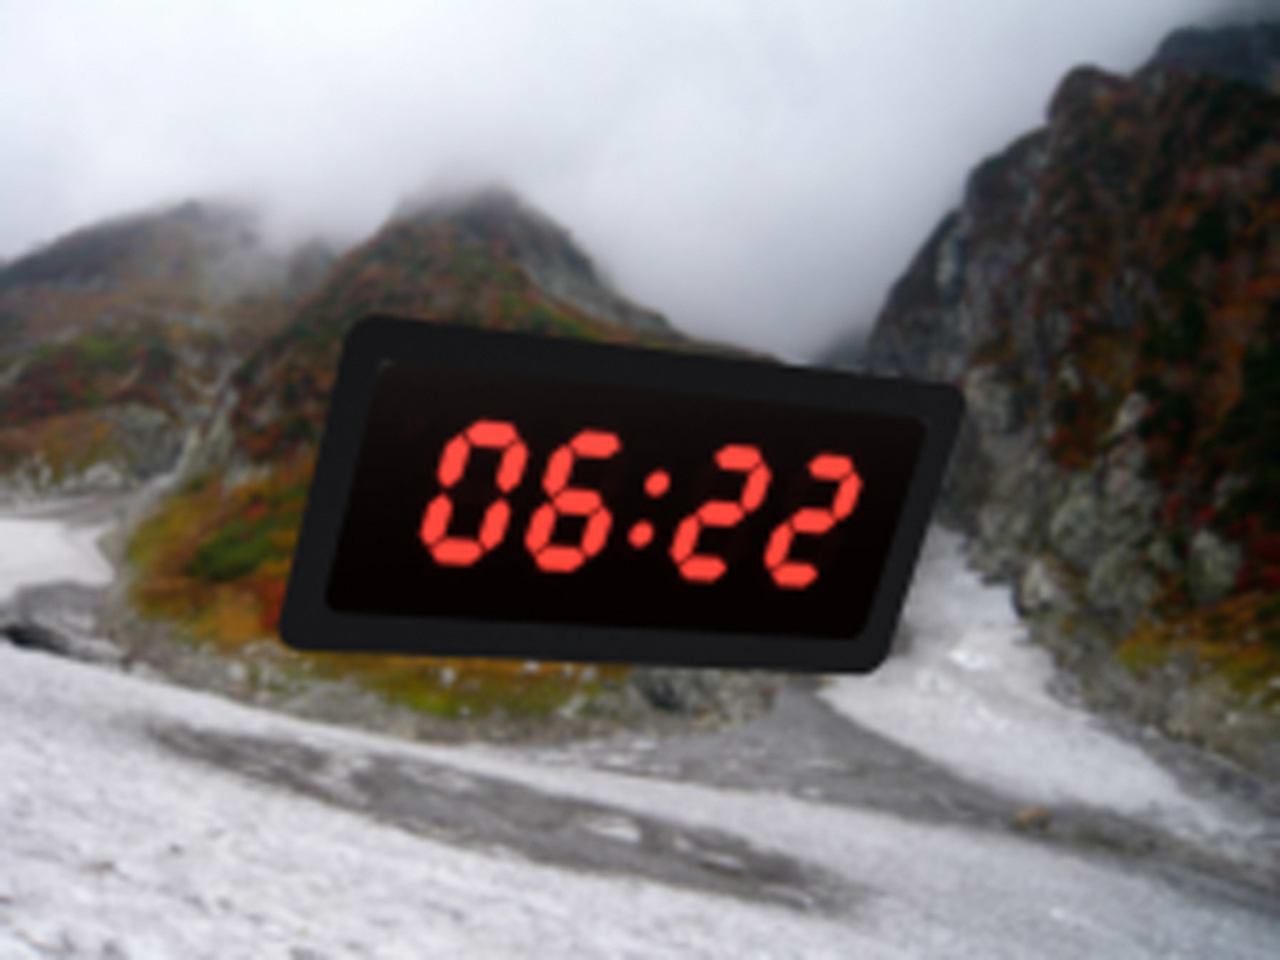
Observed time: 6:22
